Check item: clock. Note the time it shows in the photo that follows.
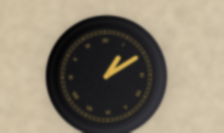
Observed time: 1:10
